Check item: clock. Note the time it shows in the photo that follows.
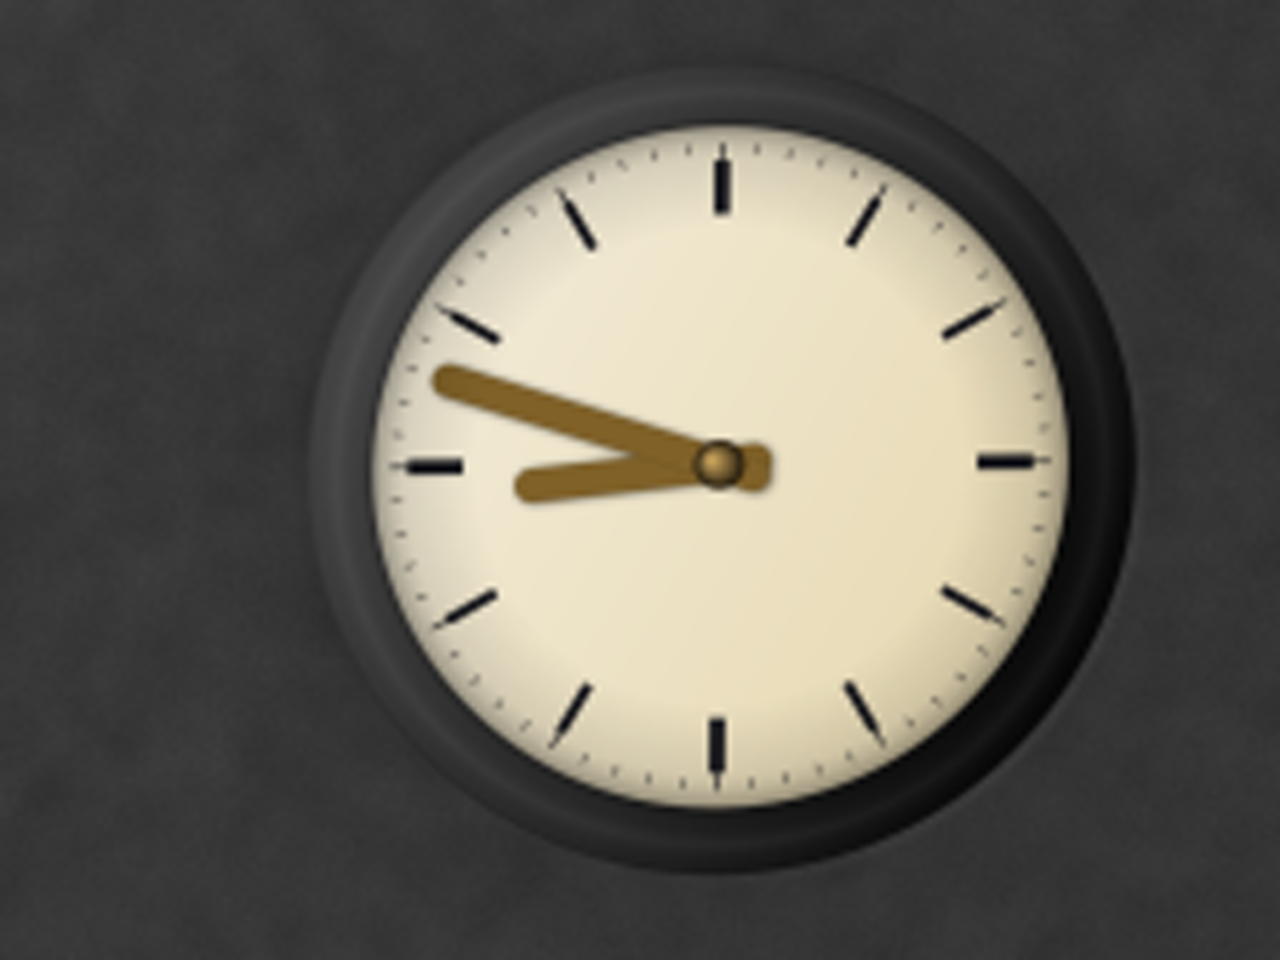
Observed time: 8:48
